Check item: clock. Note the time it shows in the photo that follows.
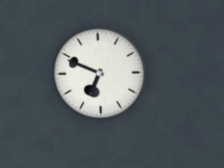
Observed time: 6:49
